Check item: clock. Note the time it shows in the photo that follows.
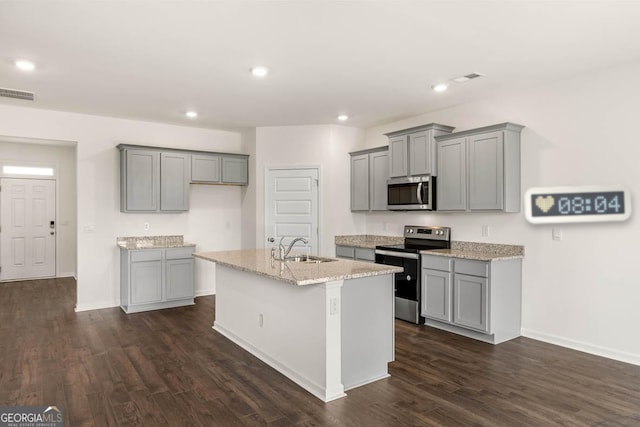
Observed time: 8:04
